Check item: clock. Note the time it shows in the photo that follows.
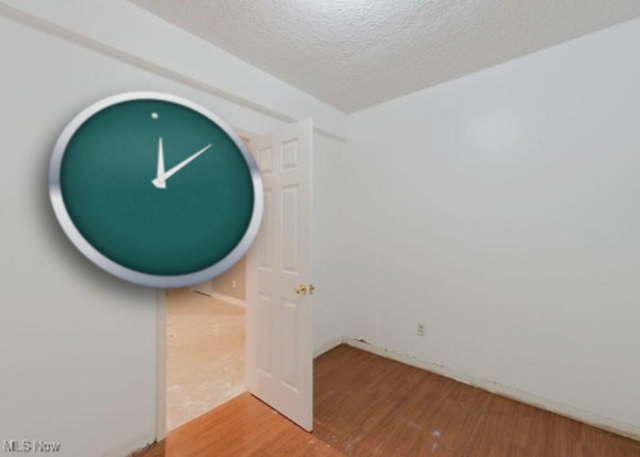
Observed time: 12:09
